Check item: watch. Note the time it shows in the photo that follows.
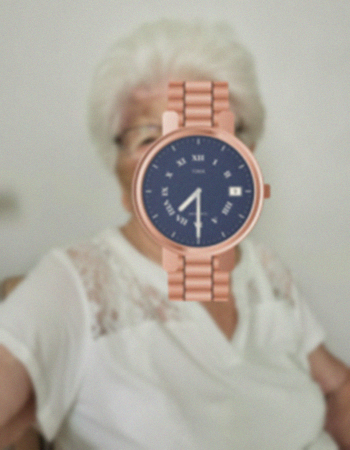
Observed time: 7:30
